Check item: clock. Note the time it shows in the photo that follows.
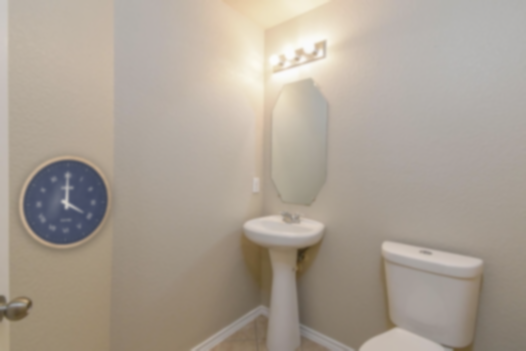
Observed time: 4:00
